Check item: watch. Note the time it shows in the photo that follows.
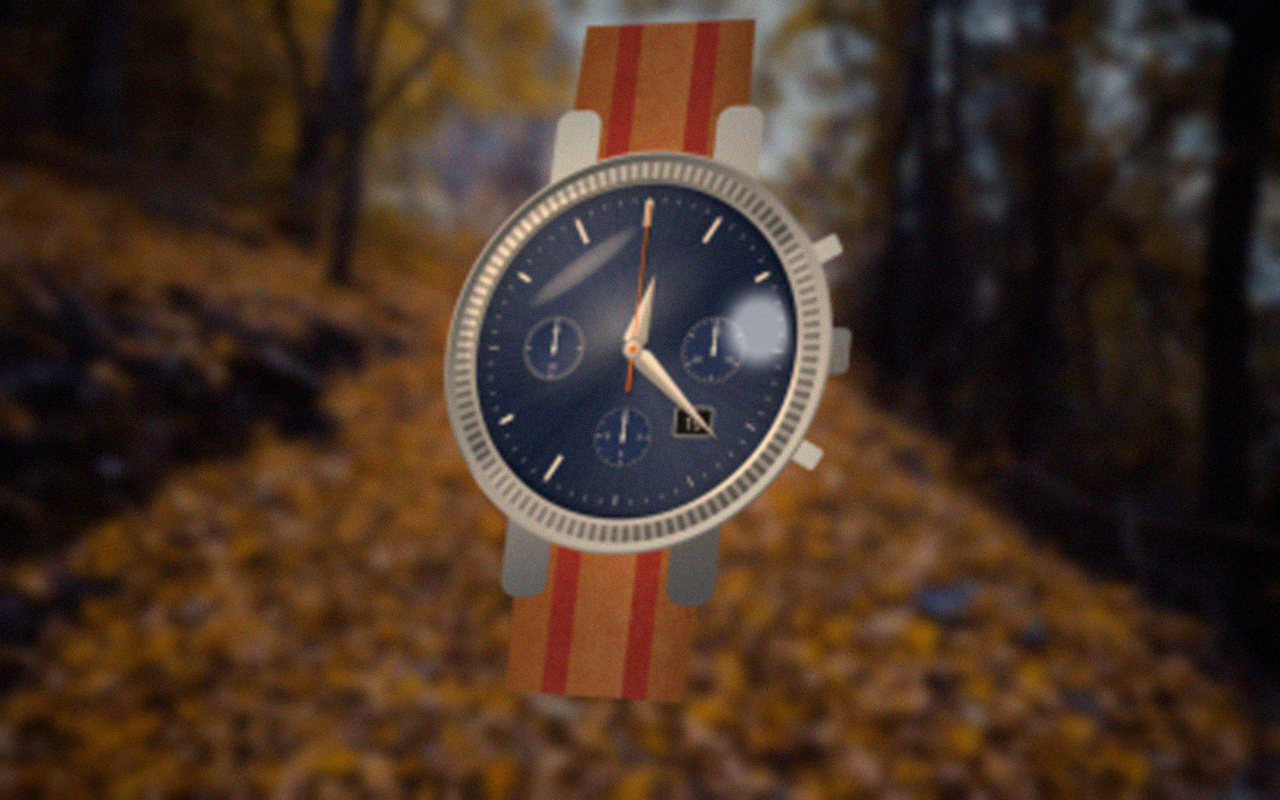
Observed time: 12:22
